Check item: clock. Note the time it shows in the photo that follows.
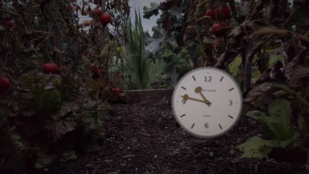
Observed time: 10:47
